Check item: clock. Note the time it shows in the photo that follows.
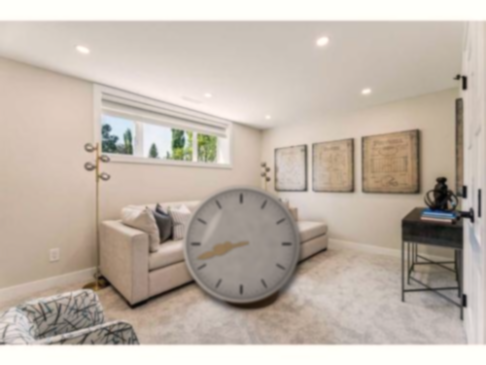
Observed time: 8:42
